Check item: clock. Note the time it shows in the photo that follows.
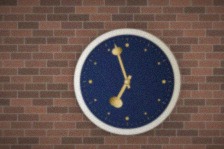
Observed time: 6:57
